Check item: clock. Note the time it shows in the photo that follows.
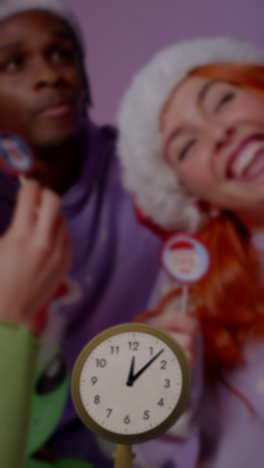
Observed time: 12:07
